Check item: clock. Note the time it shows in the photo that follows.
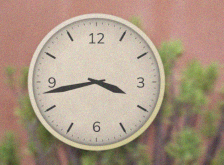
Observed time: 3:43
